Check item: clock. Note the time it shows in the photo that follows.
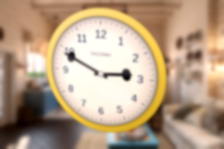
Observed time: 2:49
